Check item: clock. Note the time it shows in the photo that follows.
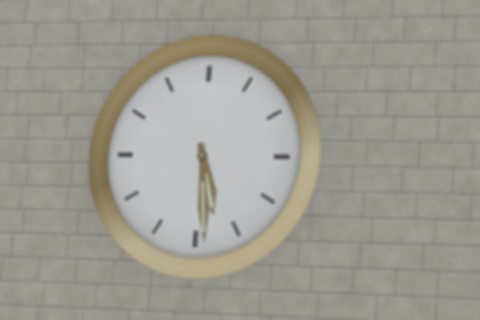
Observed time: 5:29
